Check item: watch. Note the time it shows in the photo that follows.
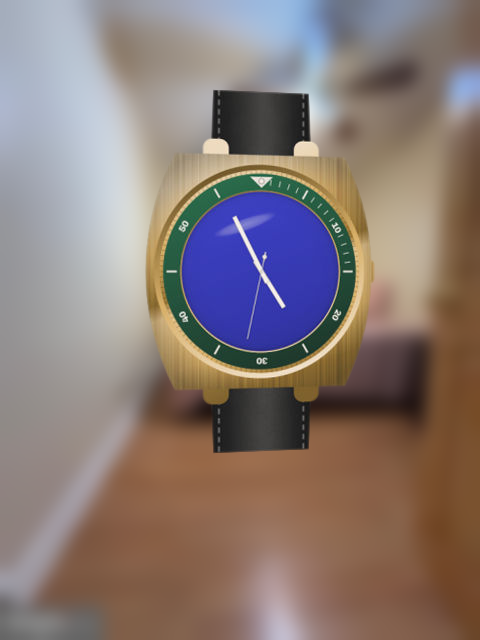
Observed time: 4:55:32
